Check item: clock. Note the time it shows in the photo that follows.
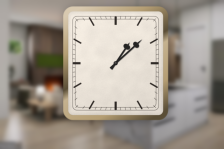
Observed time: 1:08
